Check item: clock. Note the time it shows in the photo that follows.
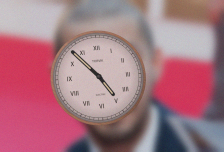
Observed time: 4:53
